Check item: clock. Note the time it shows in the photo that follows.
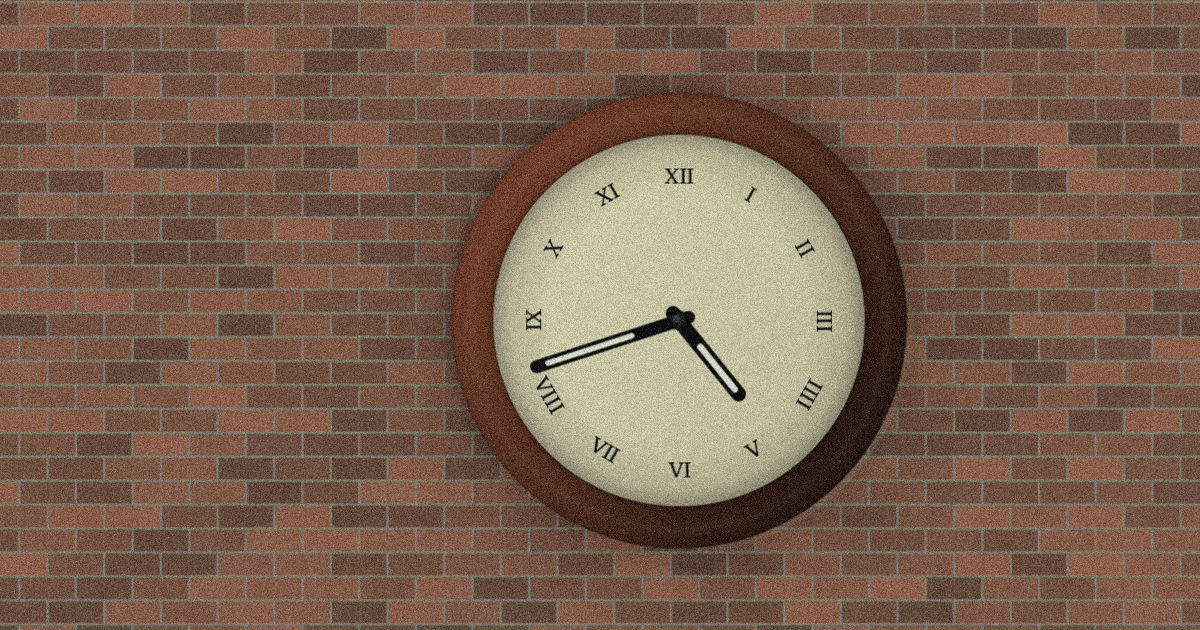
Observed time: 4:42
